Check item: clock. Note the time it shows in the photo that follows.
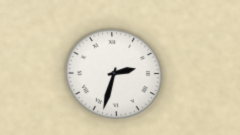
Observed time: 2:33
